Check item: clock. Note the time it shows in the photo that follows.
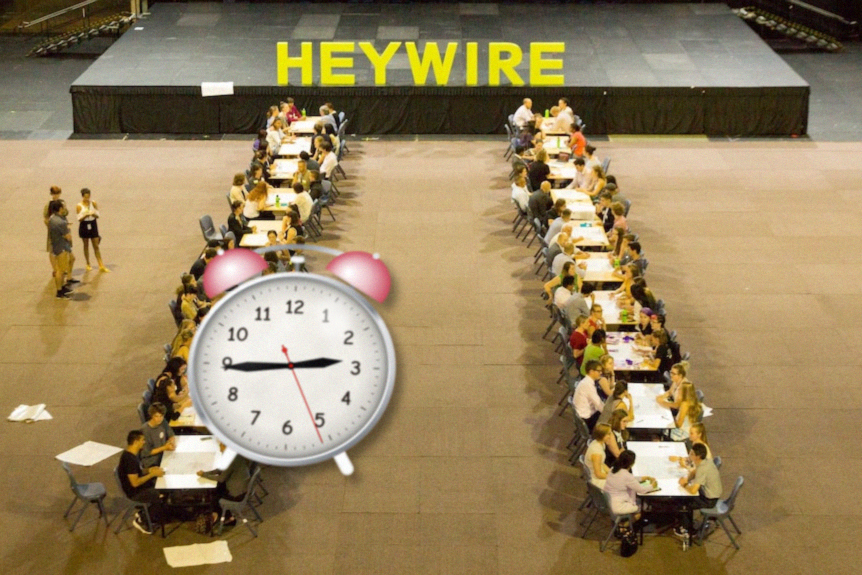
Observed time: 2:44:26
